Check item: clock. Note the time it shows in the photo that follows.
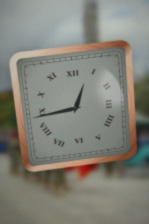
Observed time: 12:44
